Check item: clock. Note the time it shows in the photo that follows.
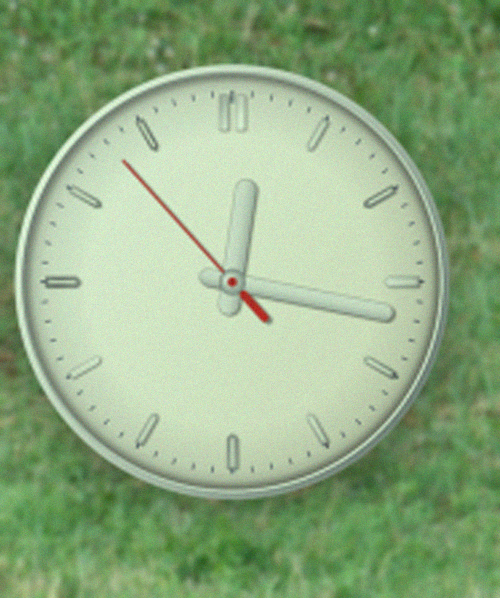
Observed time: 12:16:53
